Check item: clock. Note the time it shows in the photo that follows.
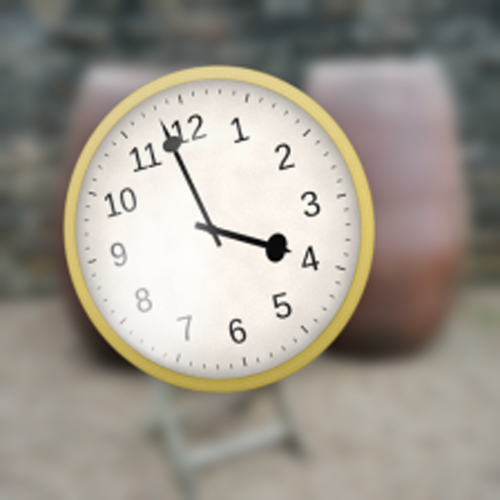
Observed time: 3:58
